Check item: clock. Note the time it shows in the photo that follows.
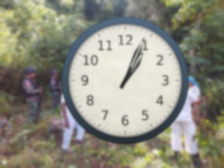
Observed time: 1:04
